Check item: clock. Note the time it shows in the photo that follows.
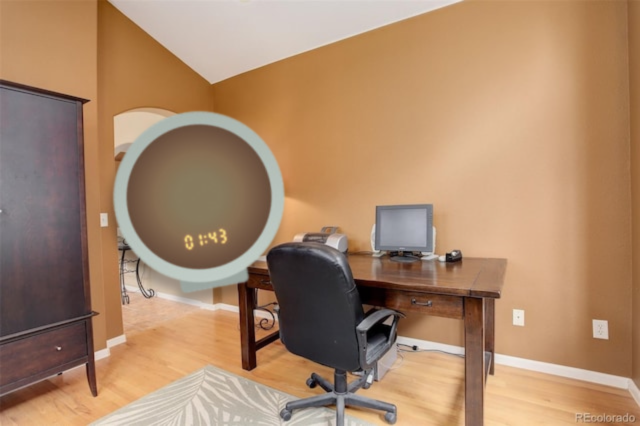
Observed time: 1:43
